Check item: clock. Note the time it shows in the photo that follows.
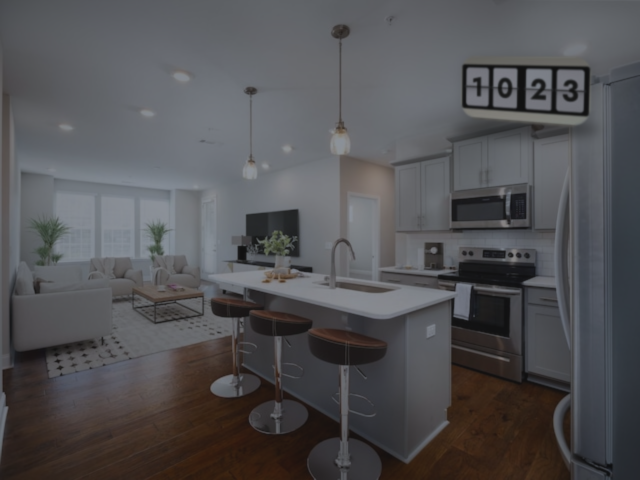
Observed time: 10:23
